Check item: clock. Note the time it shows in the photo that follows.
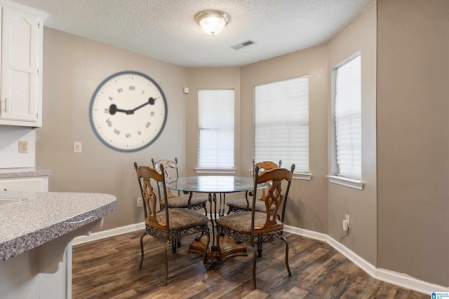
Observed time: 9:10
